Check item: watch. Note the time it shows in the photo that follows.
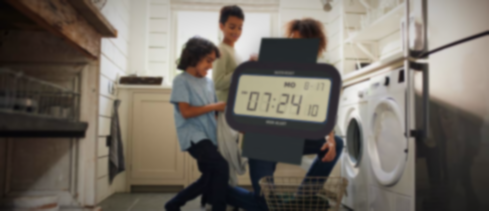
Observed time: 7:24
